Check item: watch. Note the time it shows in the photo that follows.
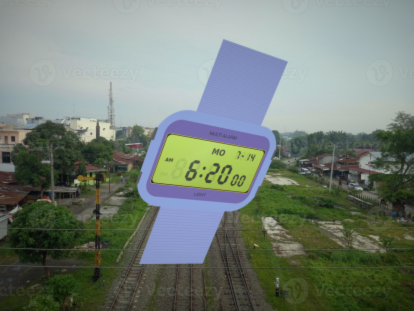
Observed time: 6:20:00
